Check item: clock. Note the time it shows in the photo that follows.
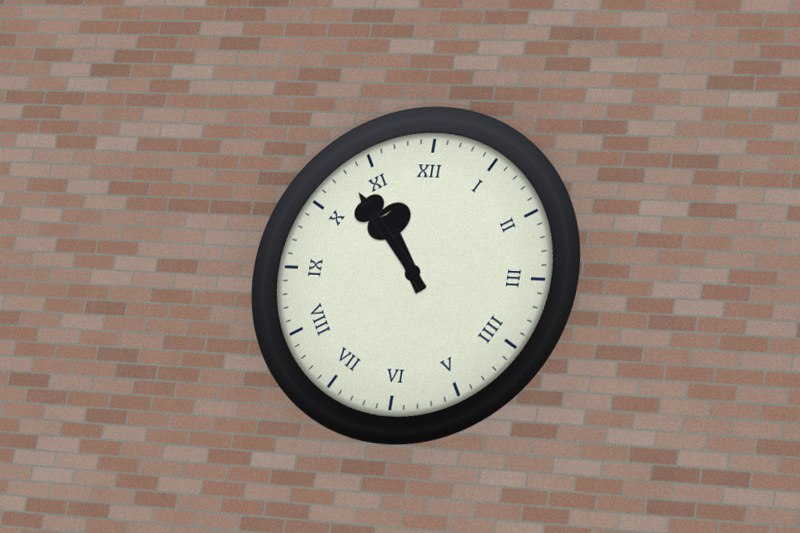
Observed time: 10:53
